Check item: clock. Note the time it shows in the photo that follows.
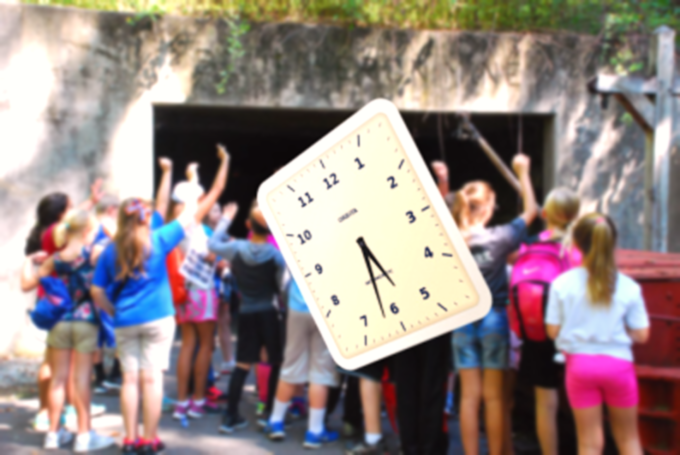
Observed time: 5:32
